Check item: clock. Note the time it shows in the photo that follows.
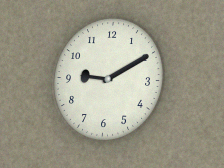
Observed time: 9:10
